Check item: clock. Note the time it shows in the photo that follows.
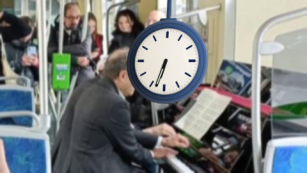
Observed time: 6:33
